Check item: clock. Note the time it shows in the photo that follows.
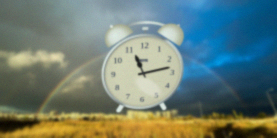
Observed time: 11:13
